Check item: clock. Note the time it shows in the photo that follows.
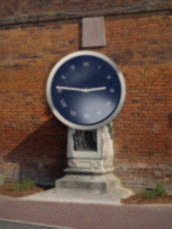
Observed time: 2:46
